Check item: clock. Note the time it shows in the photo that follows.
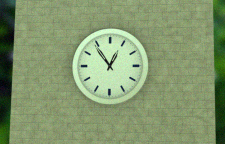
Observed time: 12:54
